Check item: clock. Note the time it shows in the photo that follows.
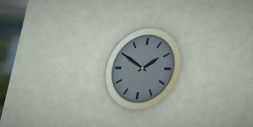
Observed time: 1:50
